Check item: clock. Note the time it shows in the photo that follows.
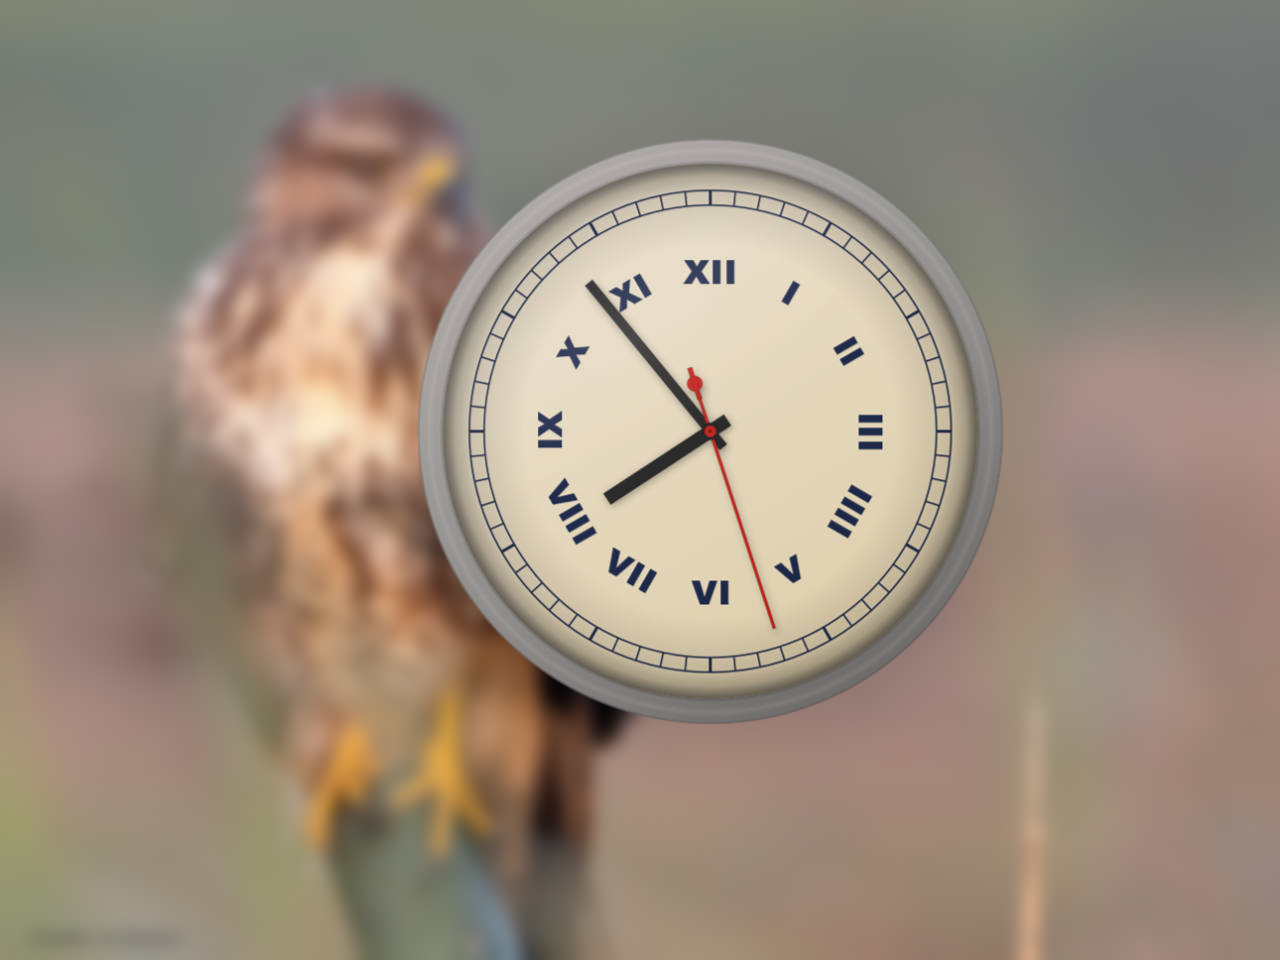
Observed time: 7:53:27
